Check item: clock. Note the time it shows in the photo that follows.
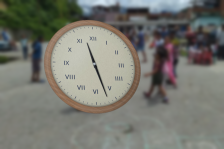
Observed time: 11:27
